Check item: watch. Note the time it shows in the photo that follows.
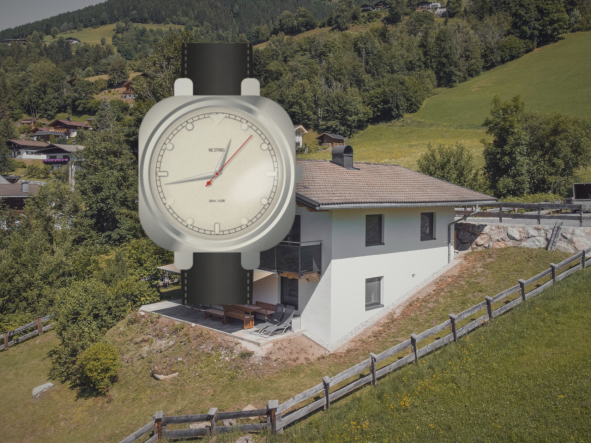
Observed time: 12:43:07
